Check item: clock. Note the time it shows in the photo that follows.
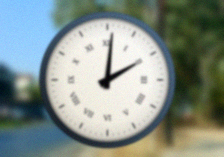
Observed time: 2:01
